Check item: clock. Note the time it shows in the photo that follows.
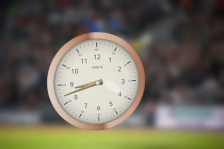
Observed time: 8:42
